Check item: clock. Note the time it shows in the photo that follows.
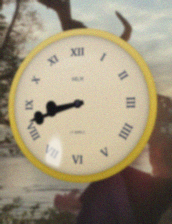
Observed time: 8:42
